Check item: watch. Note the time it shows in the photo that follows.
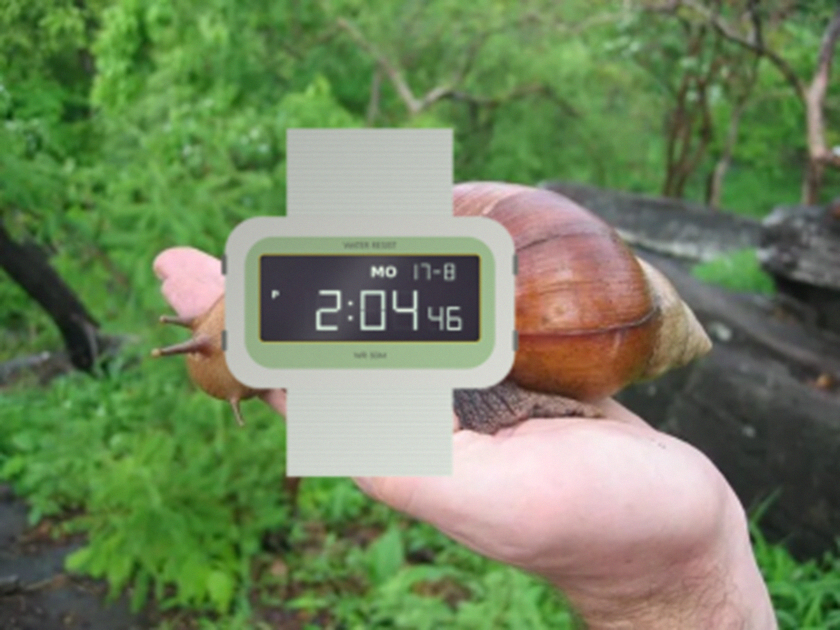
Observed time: 2:04:46
